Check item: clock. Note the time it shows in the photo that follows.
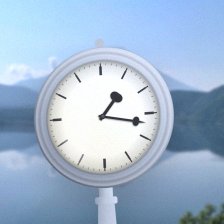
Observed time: 1:17
